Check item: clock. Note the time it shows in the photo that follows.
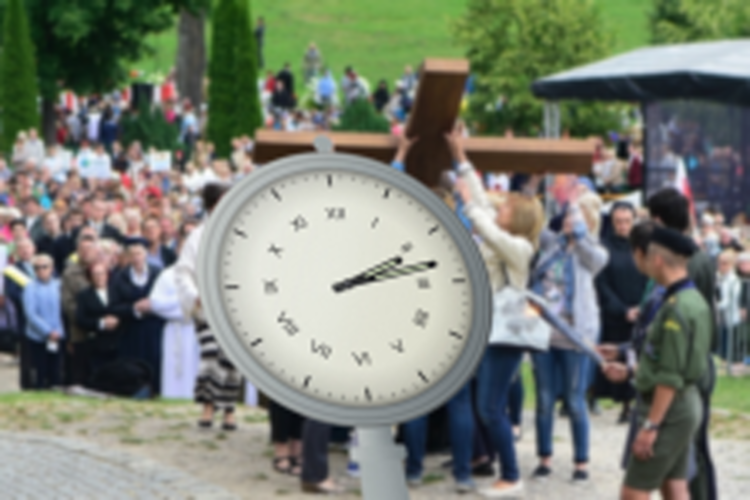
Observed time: 2:13
